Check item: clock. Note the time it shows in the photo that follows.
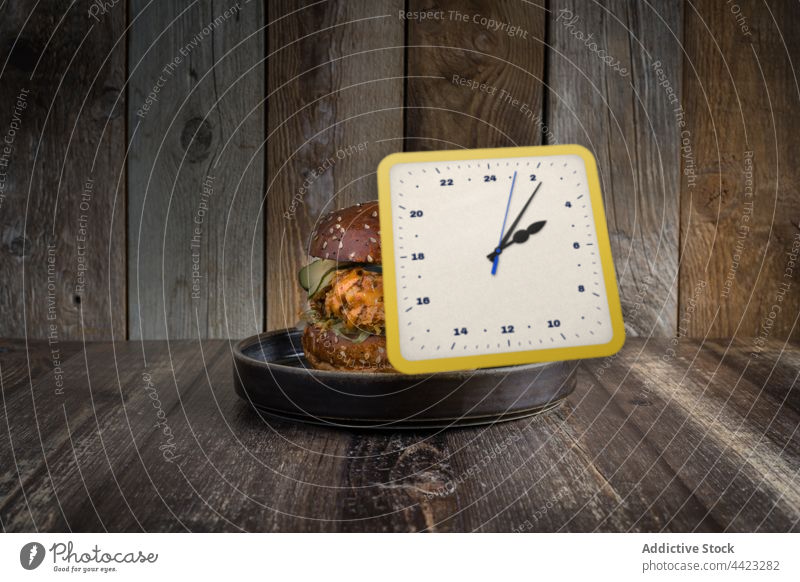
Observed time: 4:06:03
